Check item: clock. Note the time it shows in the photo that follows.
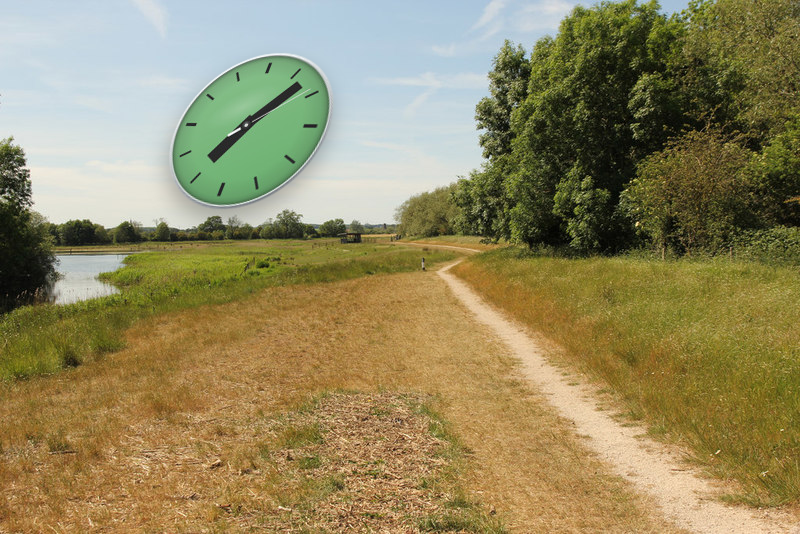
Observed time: 7:07:09
